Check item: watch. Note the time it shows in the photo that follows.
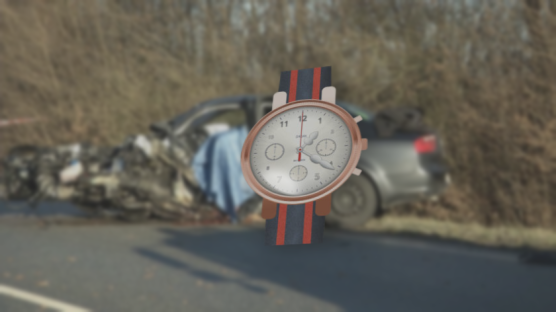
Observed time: 1:21
